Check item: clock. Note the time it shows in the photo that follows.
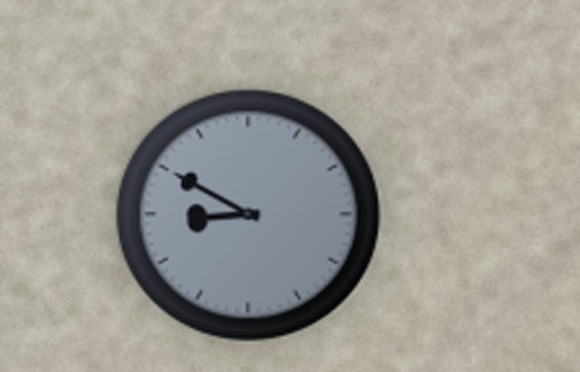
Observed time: 8:50
